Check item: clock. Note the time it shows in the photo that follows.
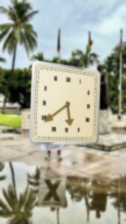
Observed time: 5:39
